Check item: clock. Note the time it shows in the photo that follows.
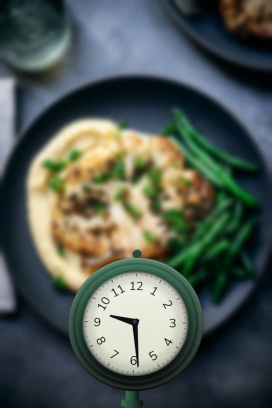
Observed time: 9:29
